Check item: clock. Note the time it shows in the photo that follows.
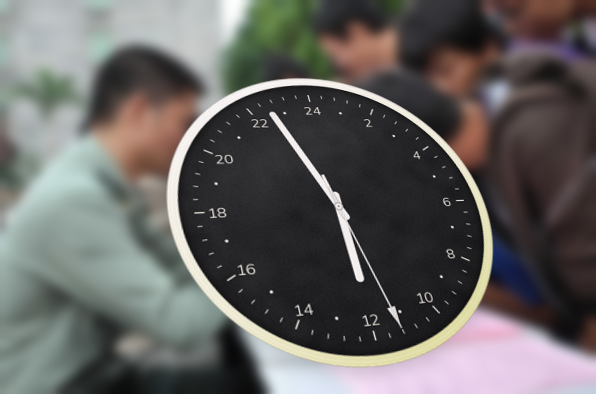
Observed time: 11:56:28
